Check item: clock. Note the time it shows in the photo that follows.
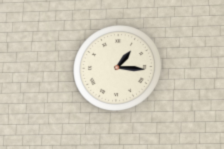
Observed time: 1:16
